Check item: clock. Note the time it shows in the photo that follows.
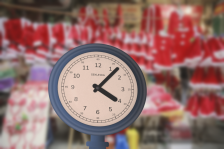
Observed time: 4:07
